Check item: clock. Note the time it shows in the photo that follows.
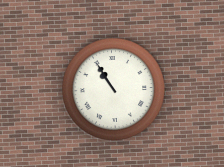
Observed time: 10:55
